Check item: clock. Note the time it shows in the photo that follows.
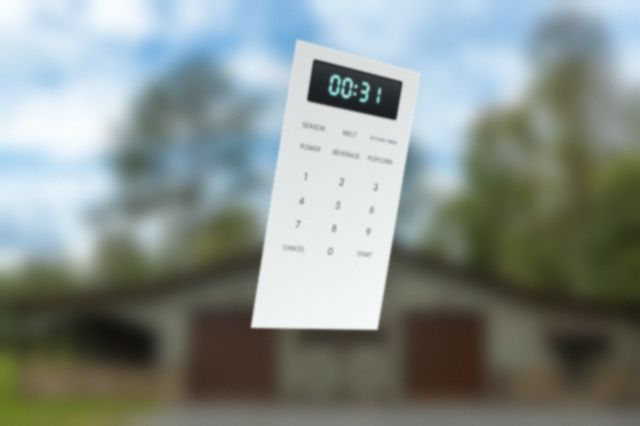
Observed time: 0:31
